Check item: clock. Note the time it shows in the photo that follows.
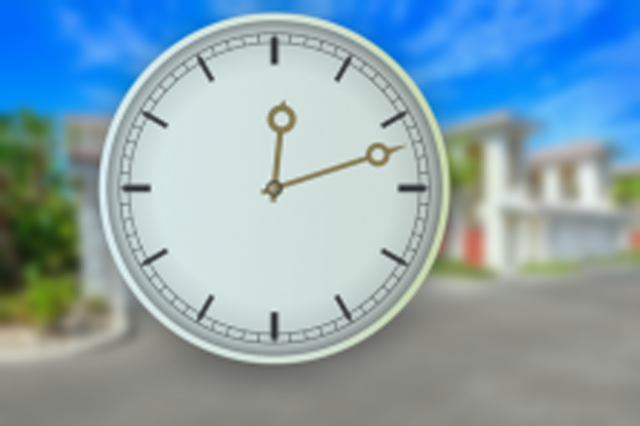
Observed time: 12:12
